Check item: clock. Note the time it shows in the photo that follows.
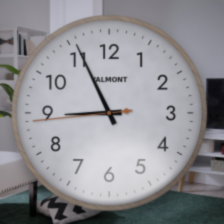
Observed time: 8:55:44
